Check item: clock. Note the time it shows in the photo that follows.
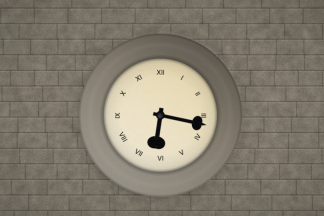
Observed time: 6:17
